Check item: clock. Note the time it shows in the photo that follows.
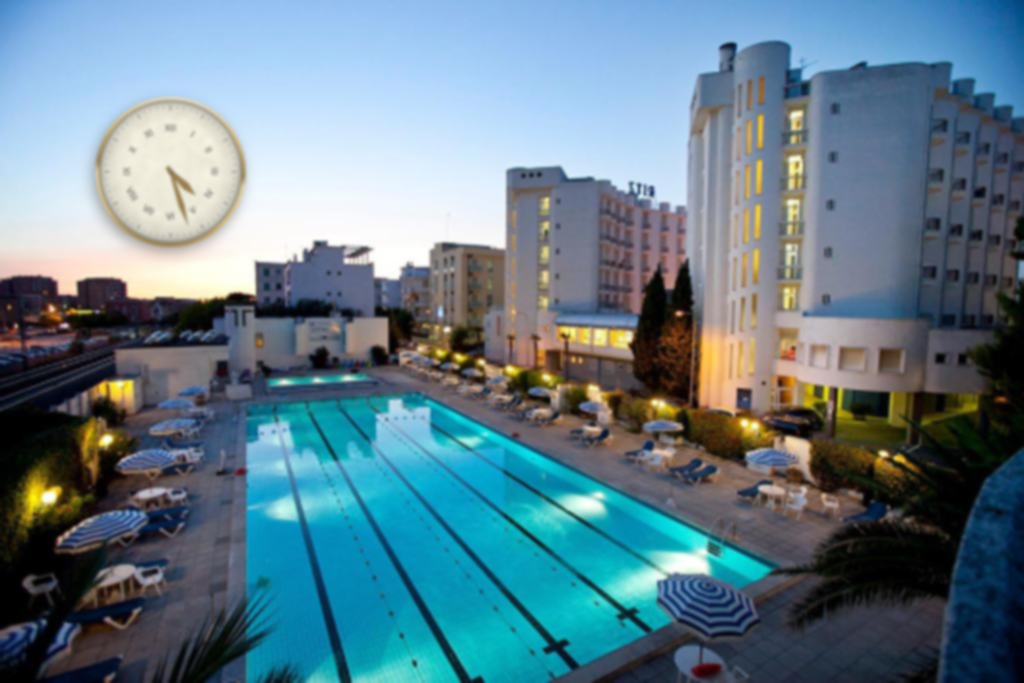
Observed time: 4:27
